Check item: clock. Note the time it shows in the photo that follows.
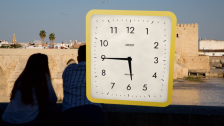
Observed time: 5:45
